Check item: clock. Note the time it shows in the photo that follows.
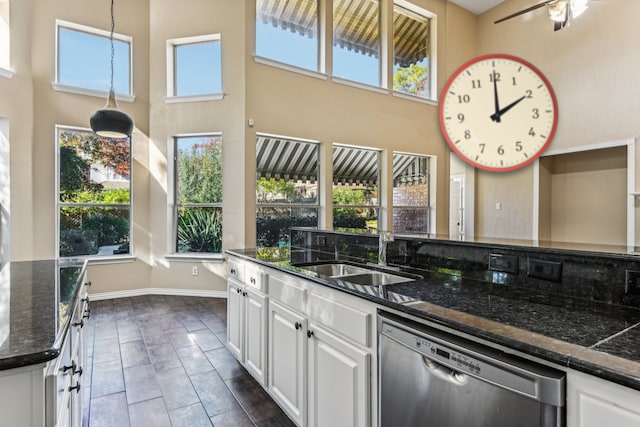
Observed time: 2:00
